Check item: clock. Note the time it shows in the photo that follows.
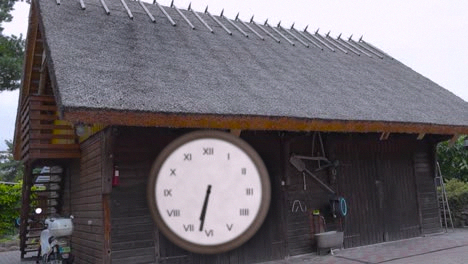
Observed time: 6:32
